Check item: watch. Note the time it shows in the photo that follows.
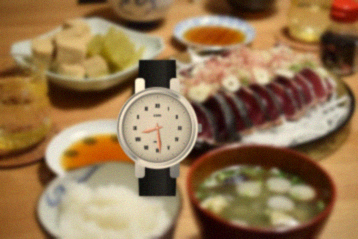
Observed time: 8:29
